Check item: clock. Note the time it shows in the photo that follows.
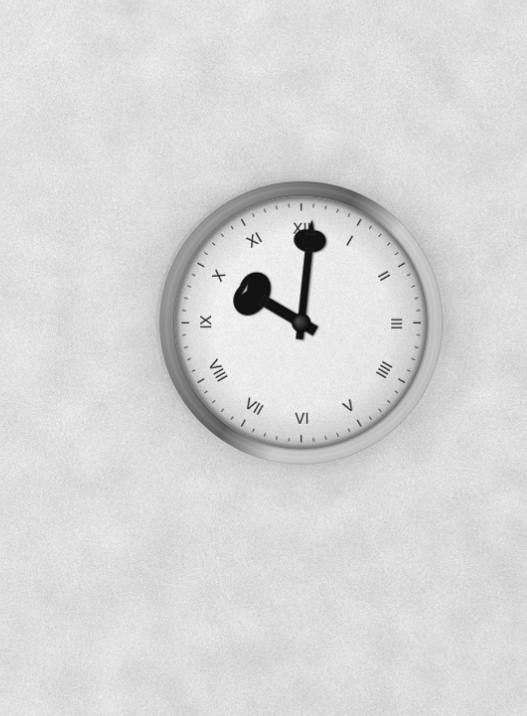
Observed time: 10:01
